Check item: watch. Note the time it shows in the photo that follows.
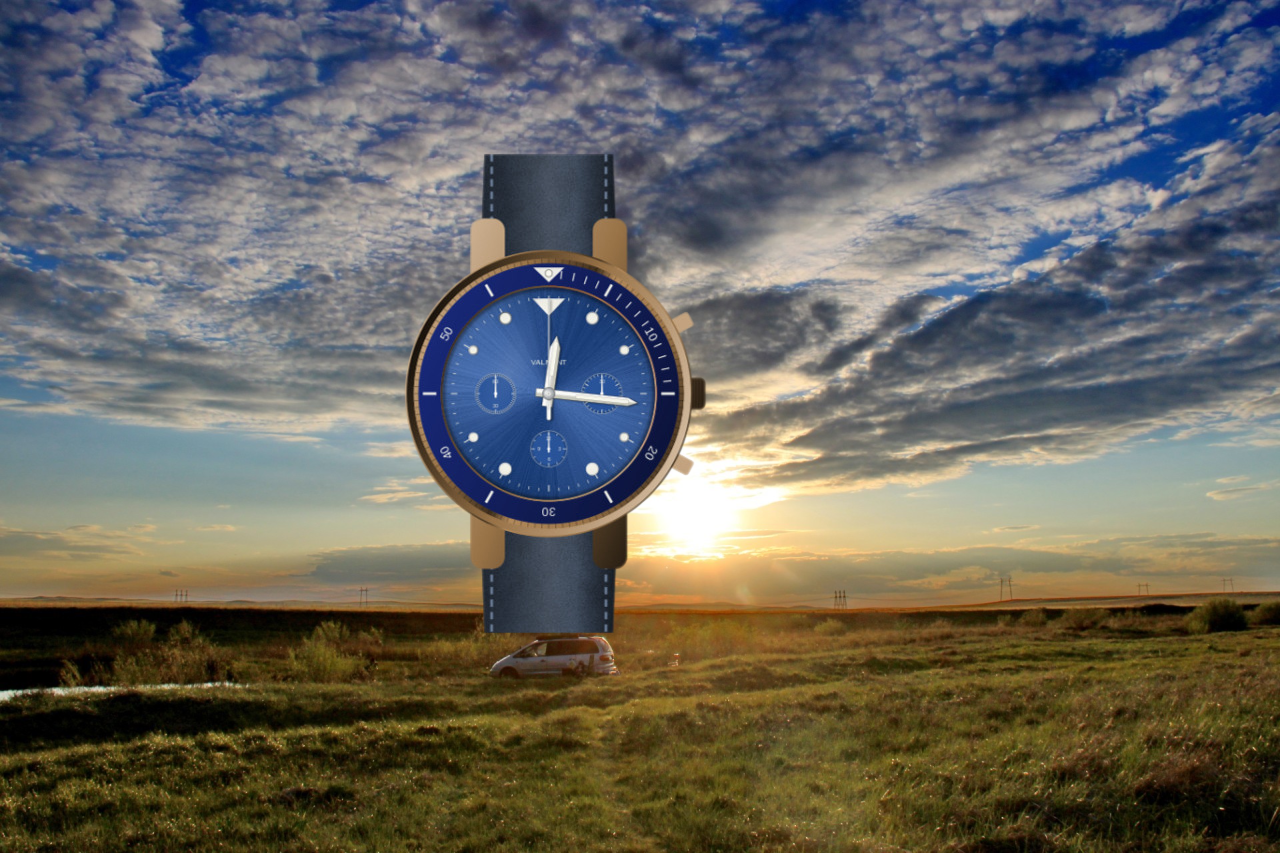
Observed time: 12:16
